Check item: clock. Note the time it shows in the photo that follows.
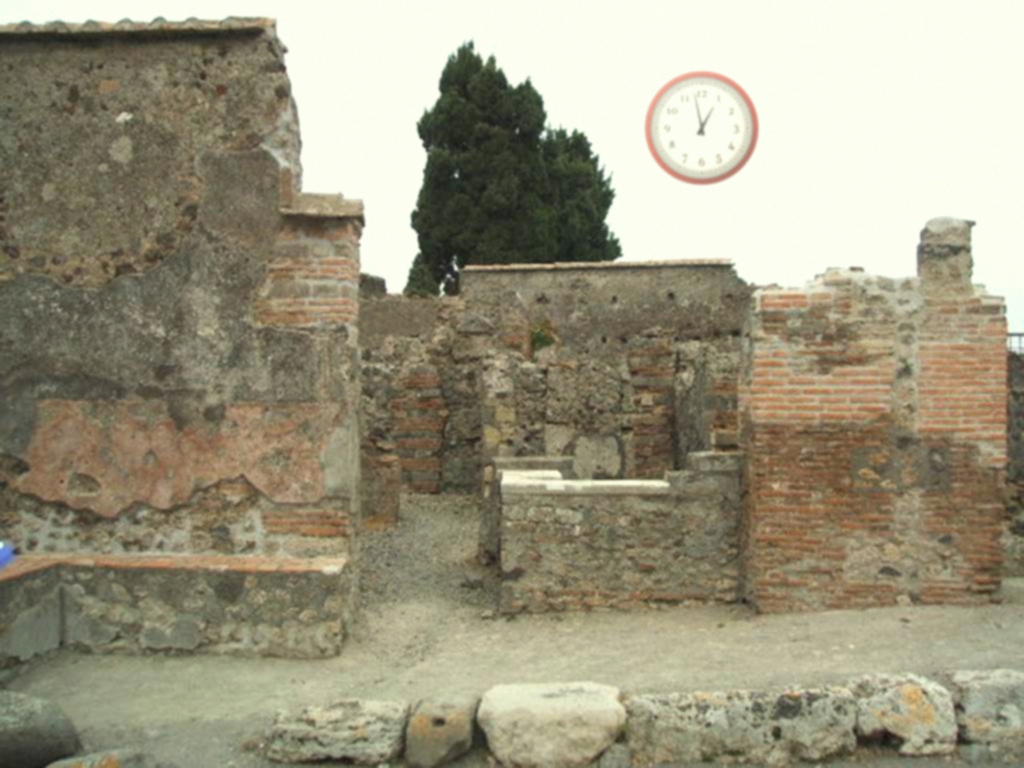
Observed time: 12:58
